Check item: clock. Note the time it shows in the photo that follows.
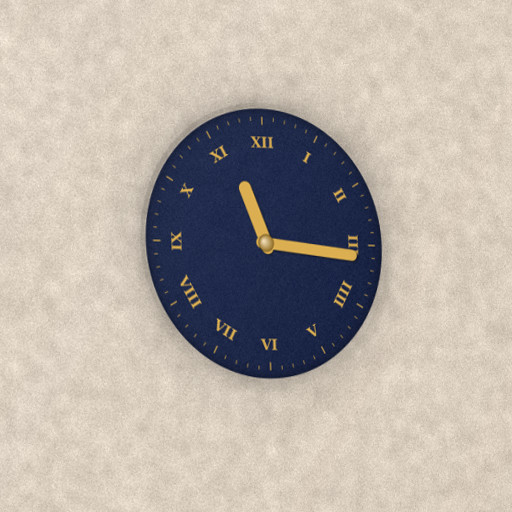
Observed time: 11:16
